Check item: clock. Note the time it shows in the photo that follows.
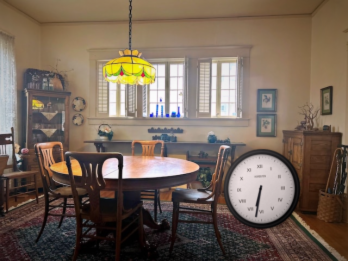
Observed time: 6:32
